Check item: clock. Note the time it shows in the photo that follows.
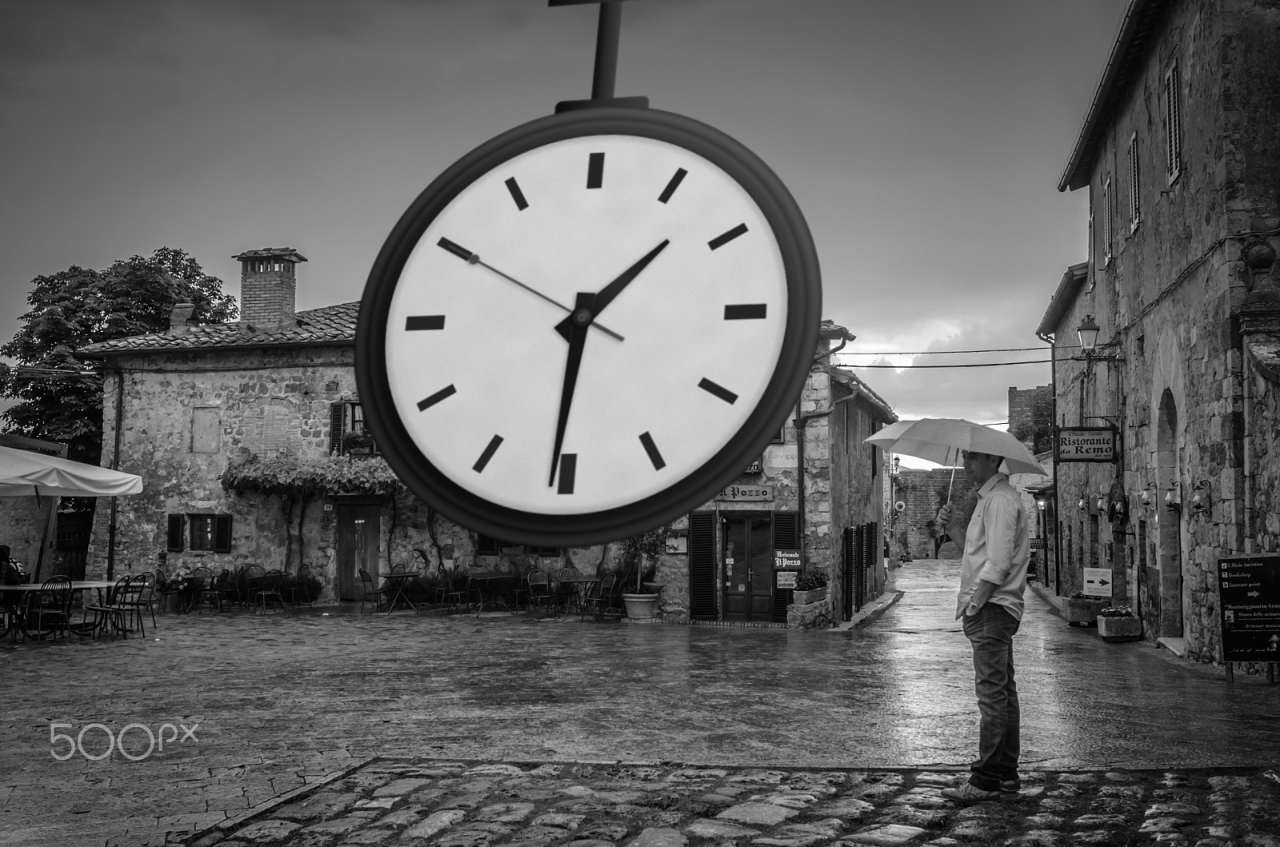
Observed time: 1:30:50
